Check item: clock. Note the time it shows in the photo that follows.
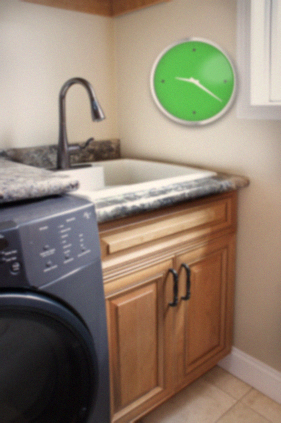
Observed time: 9:21
